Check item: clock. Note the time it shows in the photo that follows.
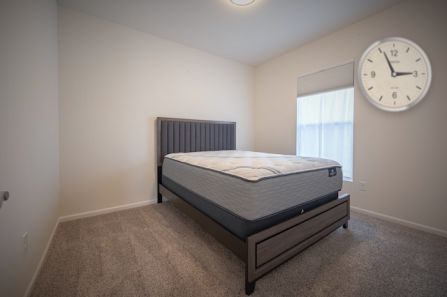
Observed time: 2:56
